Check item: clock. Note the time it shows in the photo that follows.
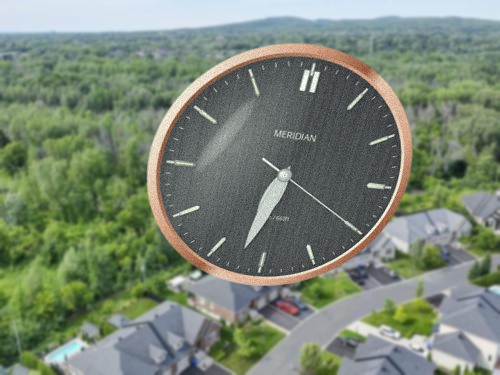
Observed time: 6:32:20
